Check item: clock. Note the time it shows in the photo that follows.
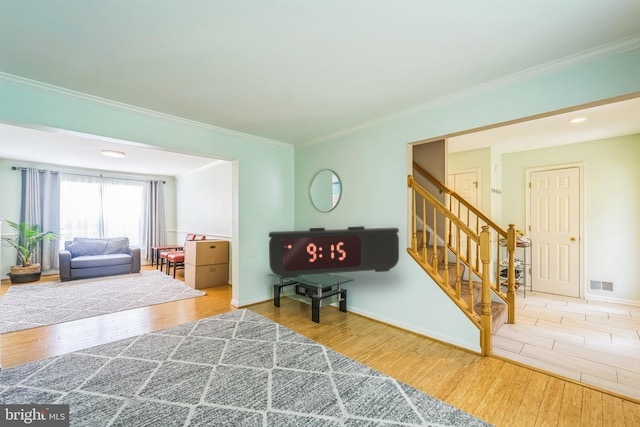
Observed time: 9:15
